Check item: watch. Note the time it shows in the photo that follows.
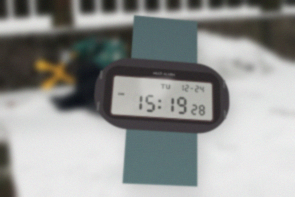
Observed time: 15:19:28
